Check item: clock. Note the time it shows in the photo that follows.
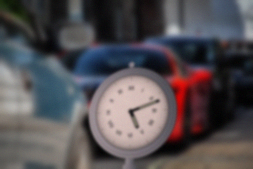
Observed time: 5:12
